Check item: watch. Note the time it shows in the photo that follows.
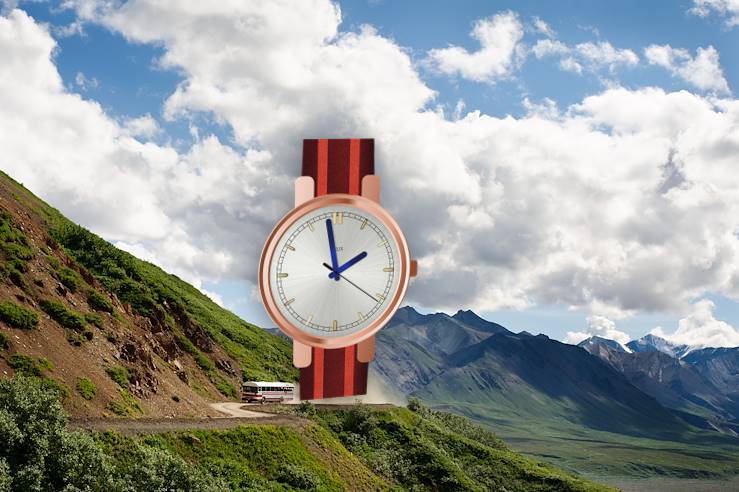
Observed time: 1:58:21
